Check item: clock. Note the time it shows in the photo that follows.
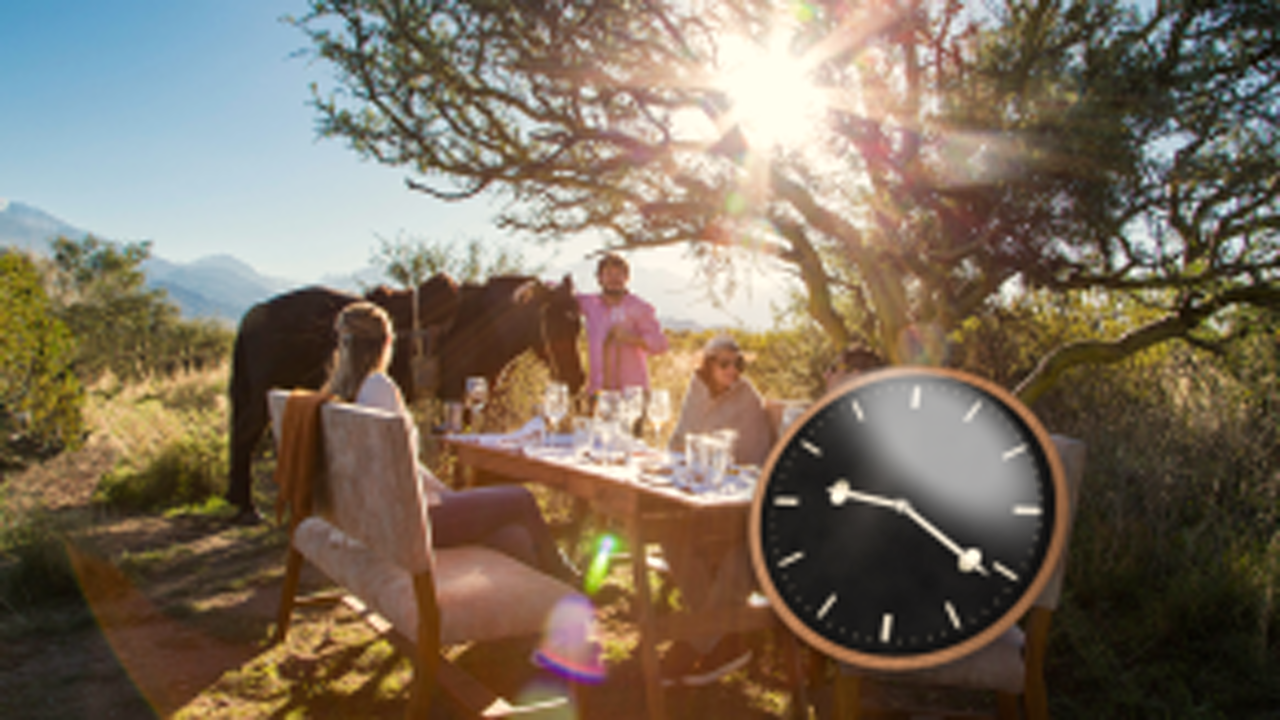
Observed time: 9:21
